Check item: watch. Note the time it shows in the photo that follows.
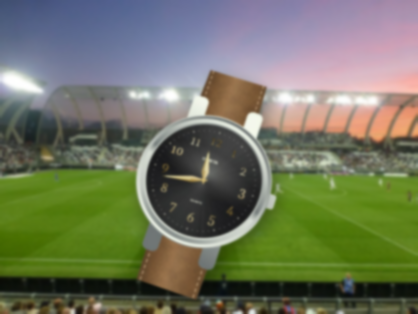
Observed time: 11:43
